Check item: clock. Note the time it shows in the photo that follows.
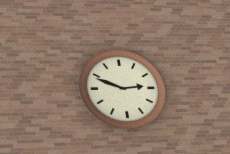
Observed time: 2:49
